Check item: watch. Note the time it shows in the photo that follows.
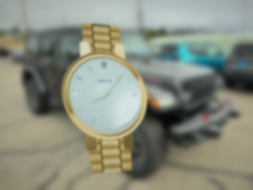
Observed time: 8:07
